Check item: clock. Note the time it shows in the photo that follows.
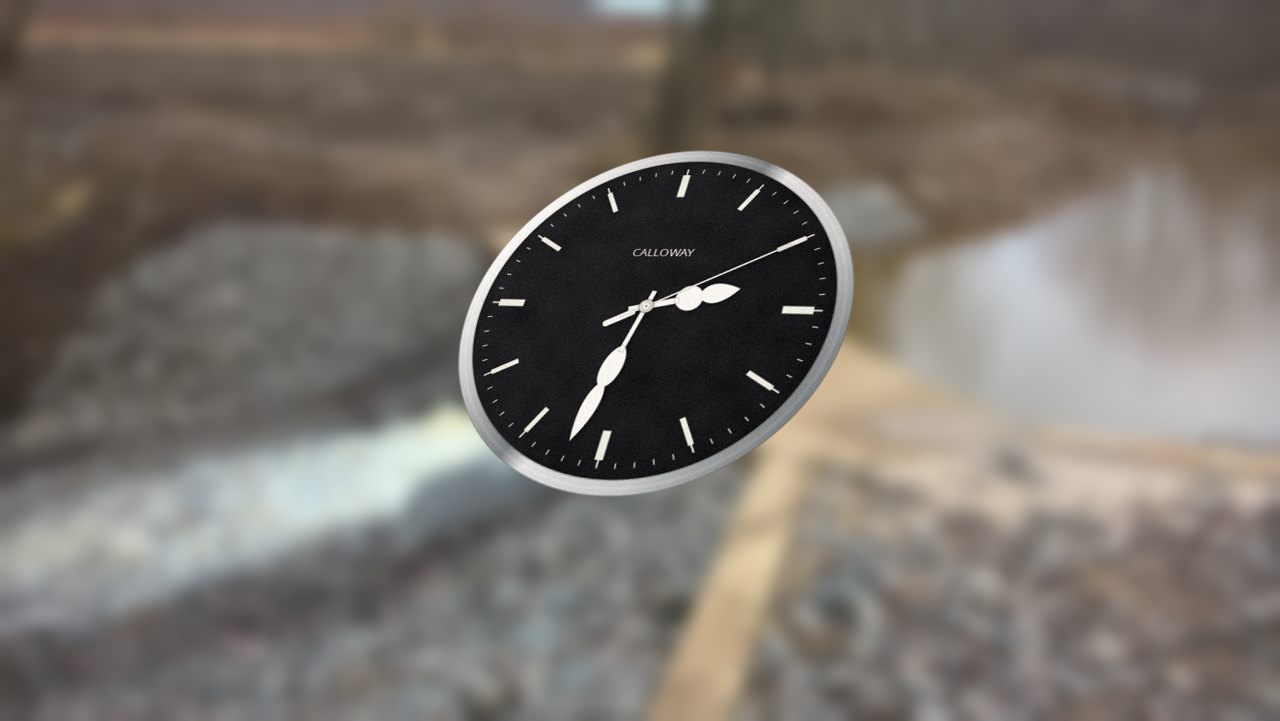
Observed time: 2:32:10
